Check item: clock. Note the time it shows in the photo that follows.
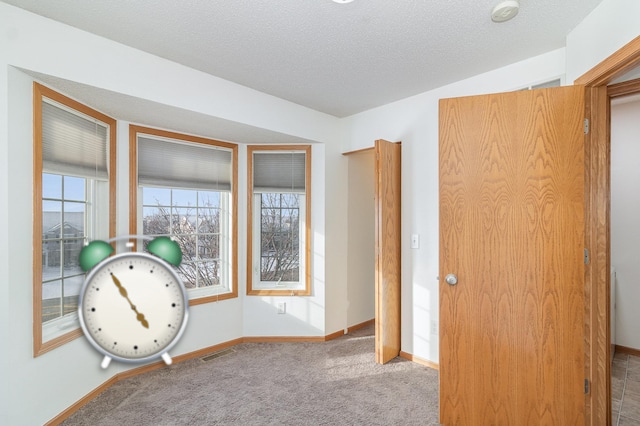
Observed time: 4:55
